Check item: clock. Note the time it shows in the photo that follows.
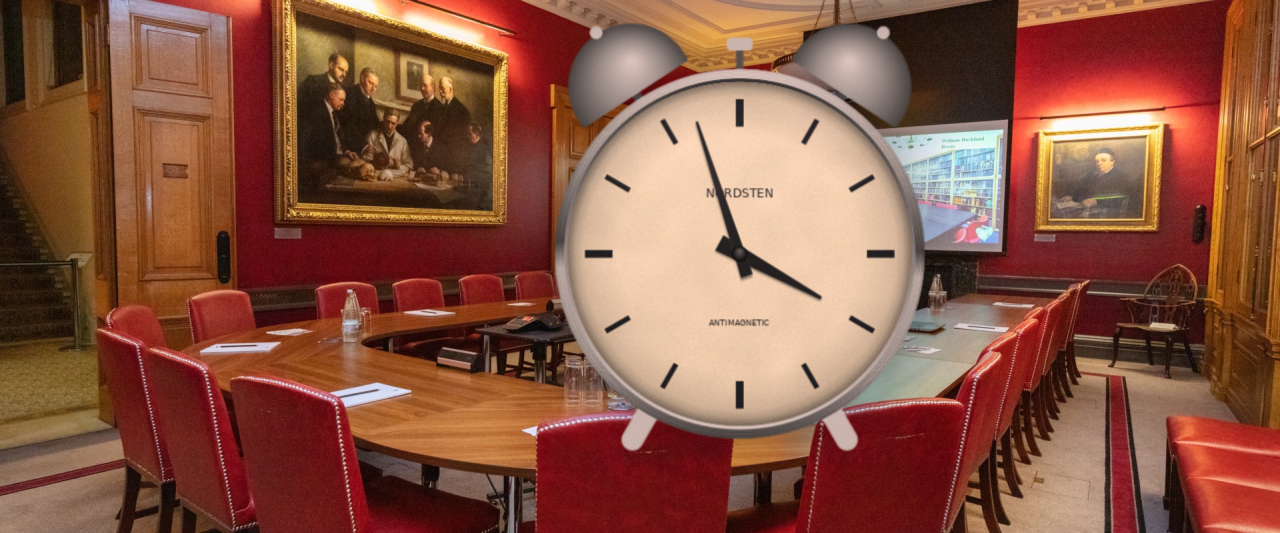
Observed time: 3:57
